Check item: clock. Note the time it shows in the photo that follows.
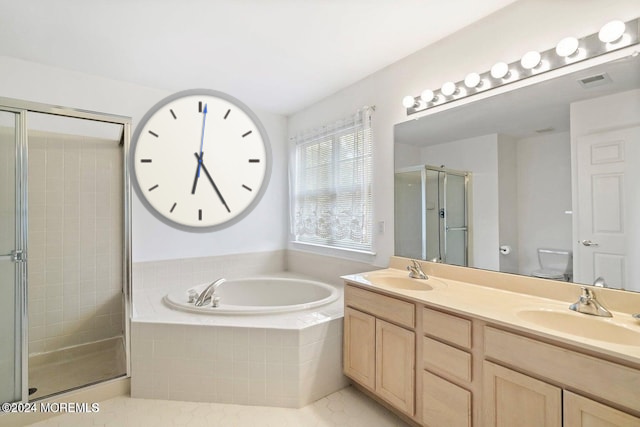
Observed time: 6:25:01
